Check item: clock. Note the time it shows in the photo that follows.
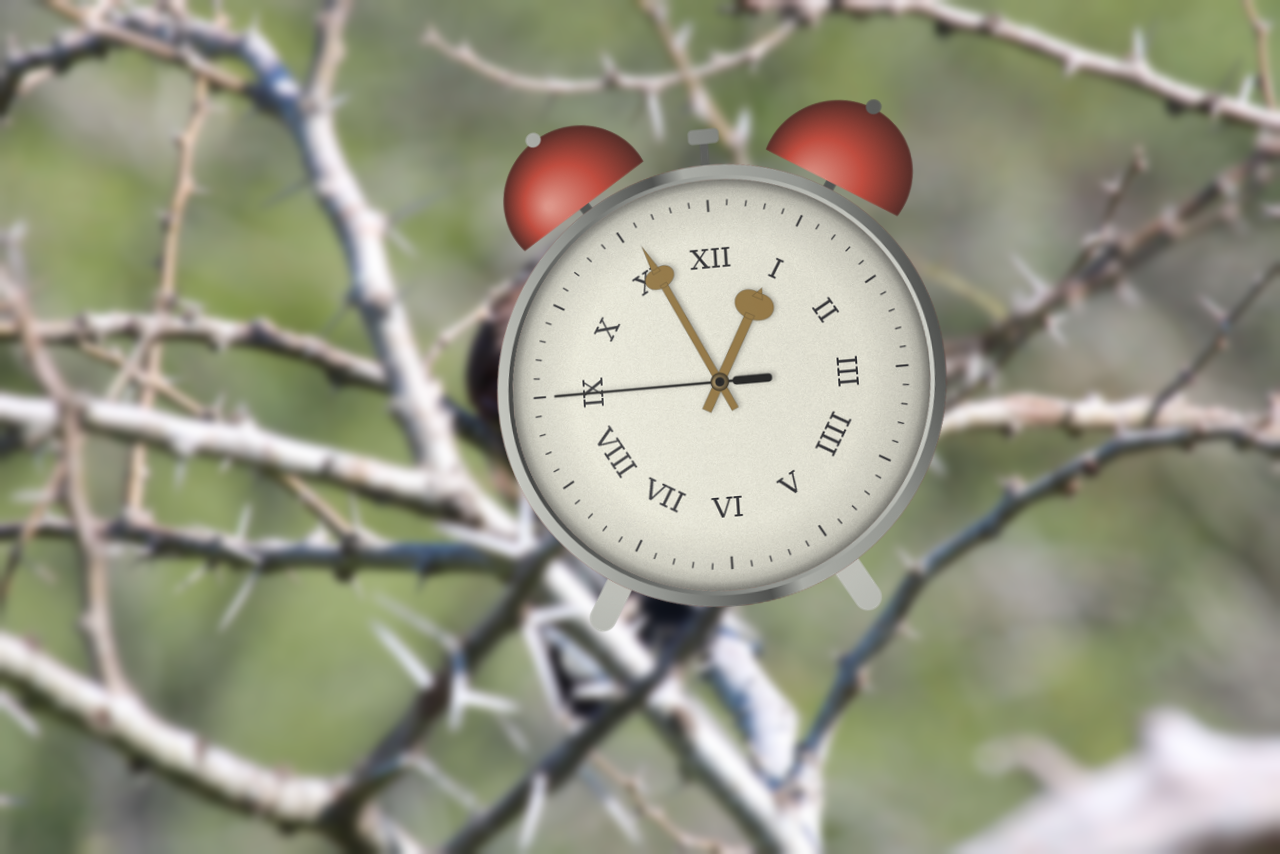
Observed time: 12:55:45
